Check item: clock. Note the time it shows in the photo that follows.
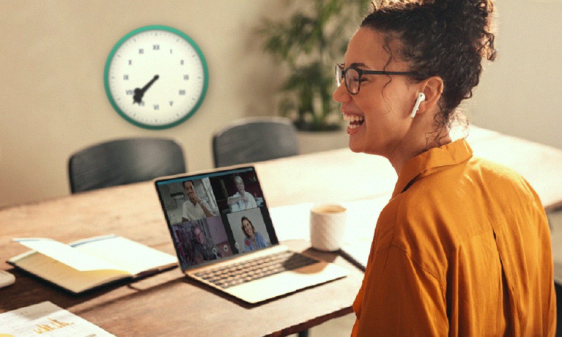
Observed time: 7:37
